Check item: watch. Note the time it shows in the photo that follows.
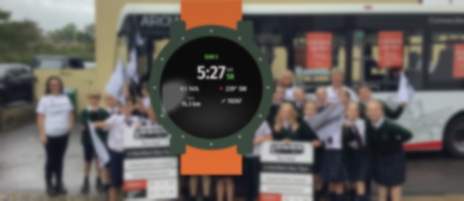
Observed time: 5:27
